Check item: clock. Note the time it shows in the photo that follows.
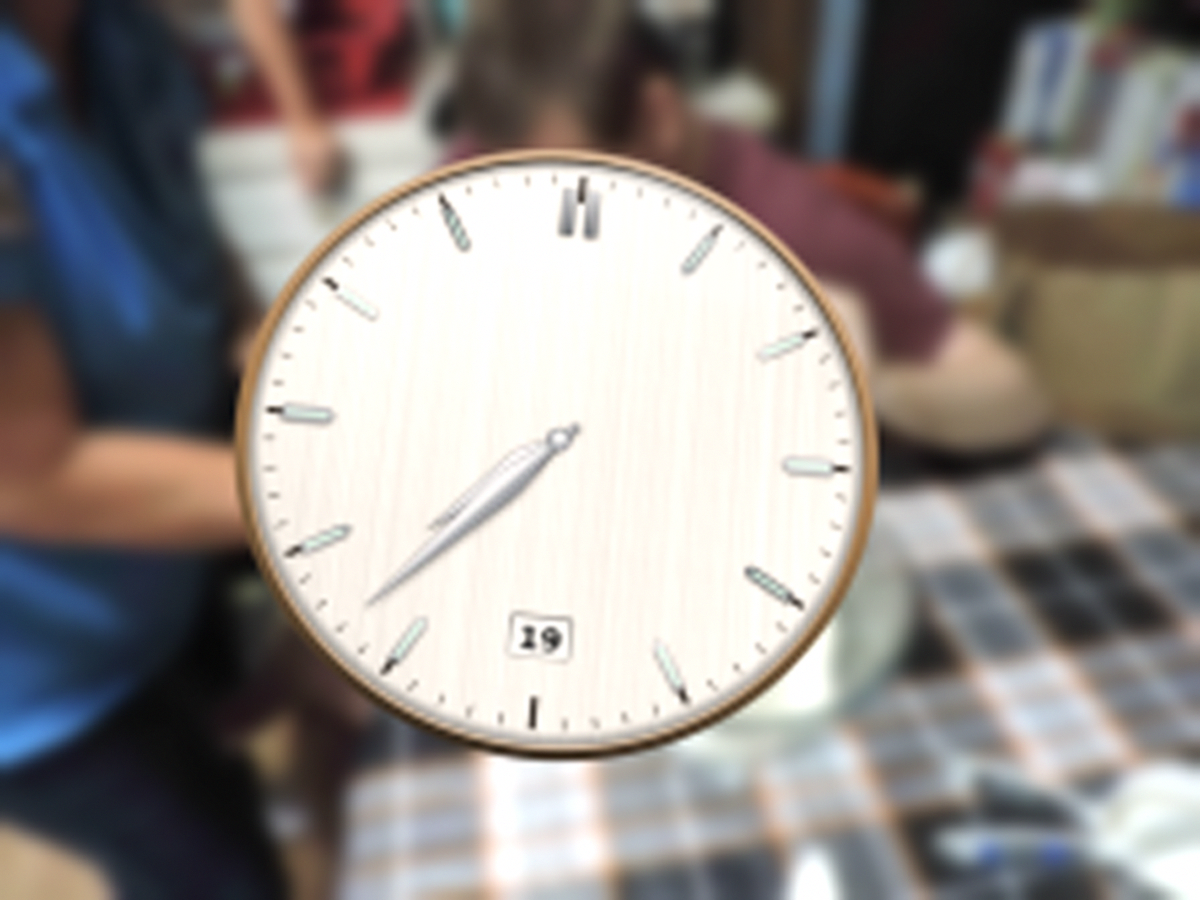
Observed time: 7:37
